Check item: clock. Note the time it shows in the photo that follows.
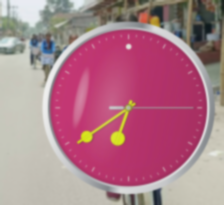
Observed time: 6:39:15
